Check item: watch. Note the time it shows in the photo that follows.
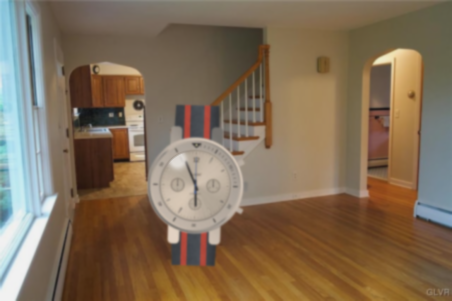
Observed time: 5:56
